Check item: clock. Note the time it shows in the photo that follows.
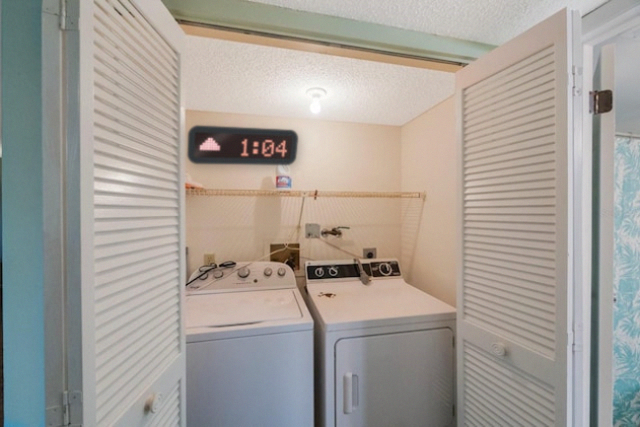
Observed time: 1:04
